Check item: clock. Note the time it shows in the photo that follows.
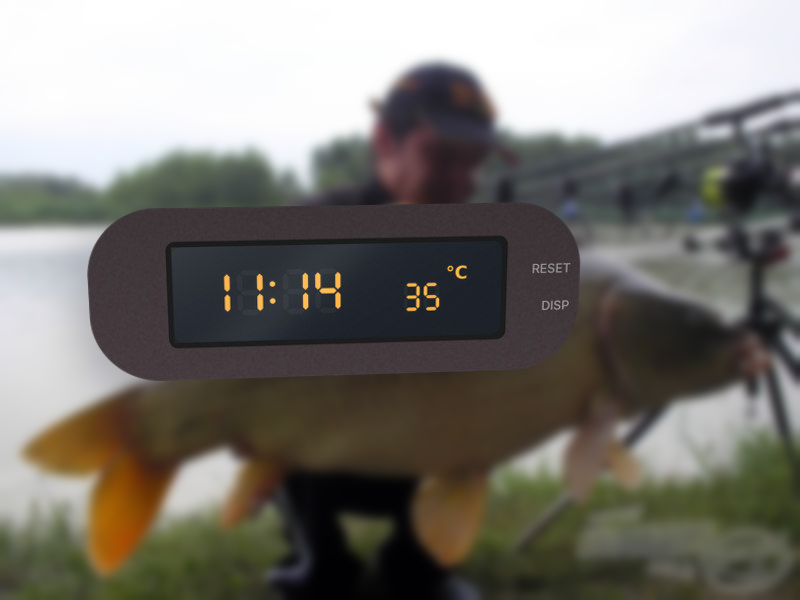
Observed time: 11:14
